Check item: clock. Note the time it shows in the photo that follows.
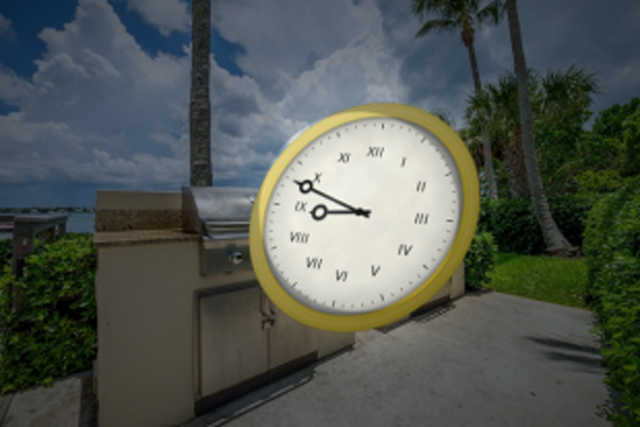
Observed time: 8:48
